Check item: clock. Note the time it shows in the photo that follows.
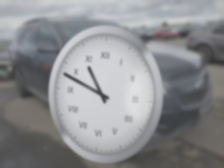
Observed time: 10:48
